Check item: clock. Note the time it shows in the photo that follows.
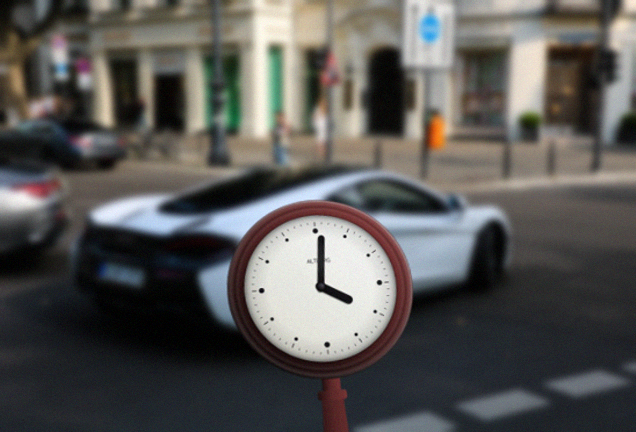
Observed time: 4:01
